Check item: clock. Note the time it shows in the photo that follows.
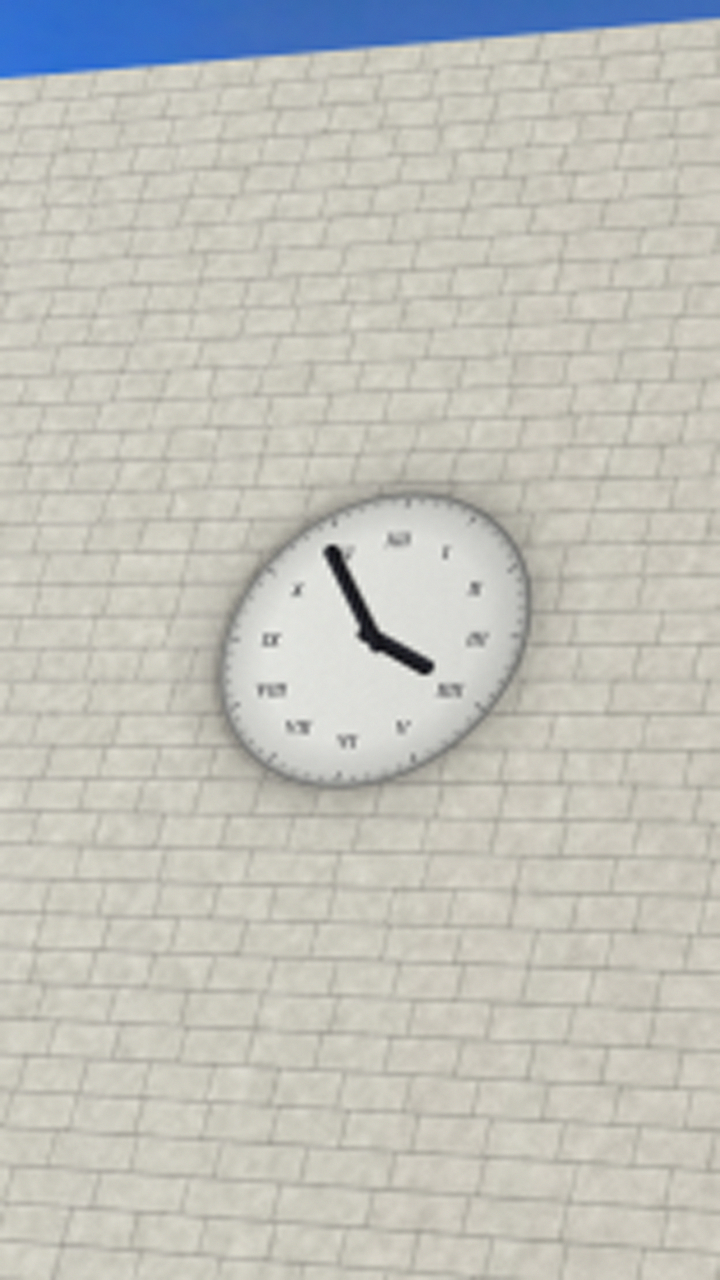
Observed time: 3:54
